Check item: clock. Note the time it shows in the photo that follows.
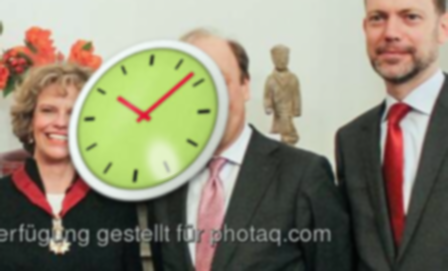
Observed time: 10:08
